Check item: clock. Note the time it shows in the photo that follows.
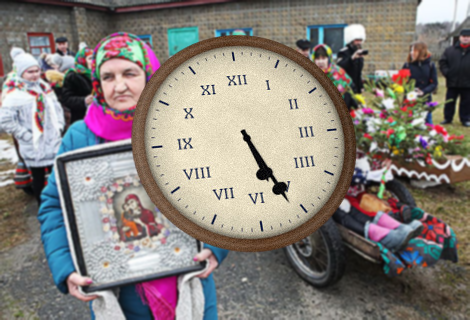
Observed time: 5:26
